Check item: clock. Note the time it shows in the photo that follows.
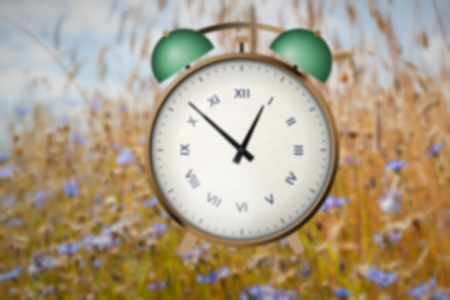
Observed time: 12:52
